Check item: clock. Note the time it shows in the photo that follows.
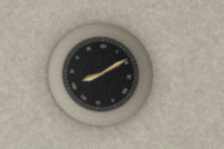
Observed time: 8:09
